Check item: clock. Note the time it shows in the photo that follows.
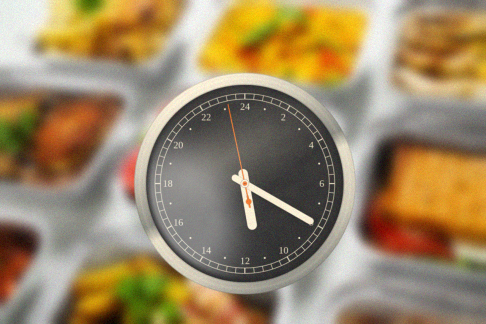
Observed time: 11:19:58
